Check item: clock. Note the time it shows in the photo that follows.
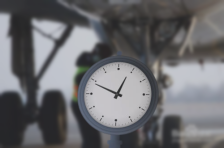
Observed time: 12:49
